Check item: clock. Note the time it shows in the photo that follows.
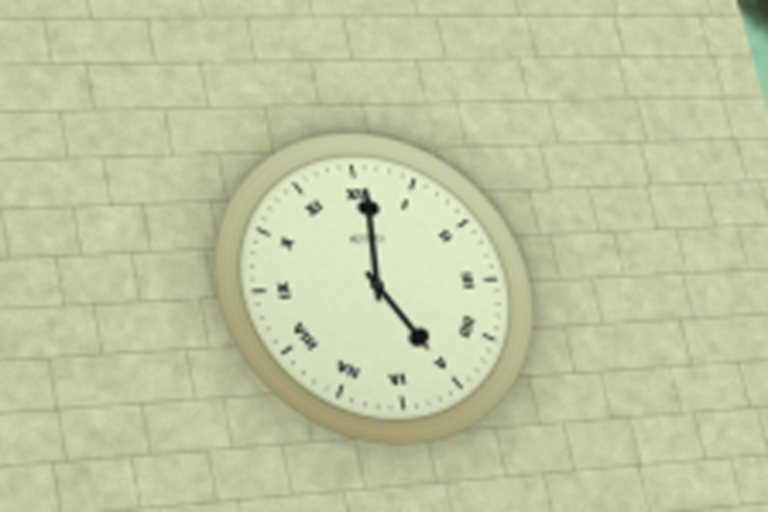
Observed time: 5:01
